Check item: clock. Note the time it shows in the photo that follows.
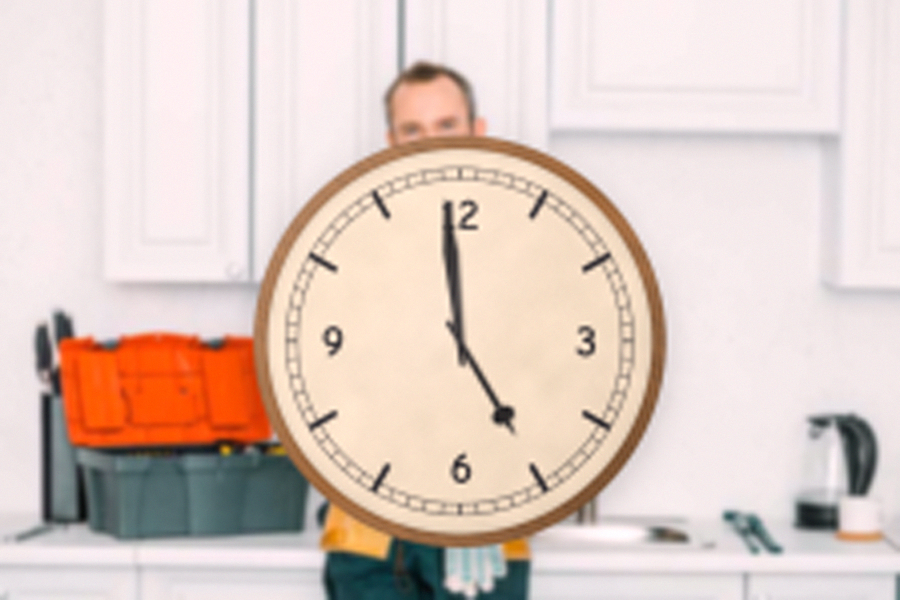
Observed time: 4:59
